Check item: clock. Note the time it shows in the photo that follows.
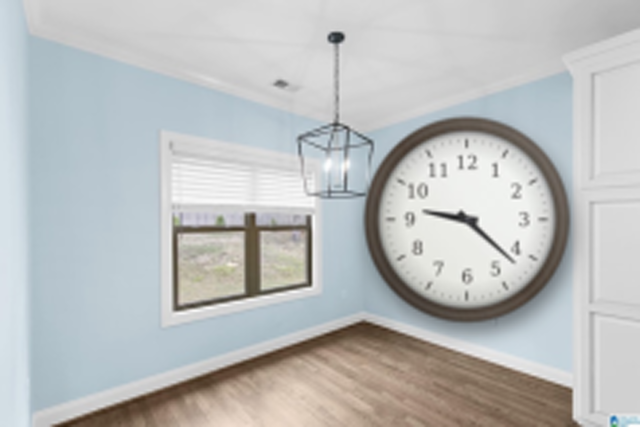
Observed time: 9:22
